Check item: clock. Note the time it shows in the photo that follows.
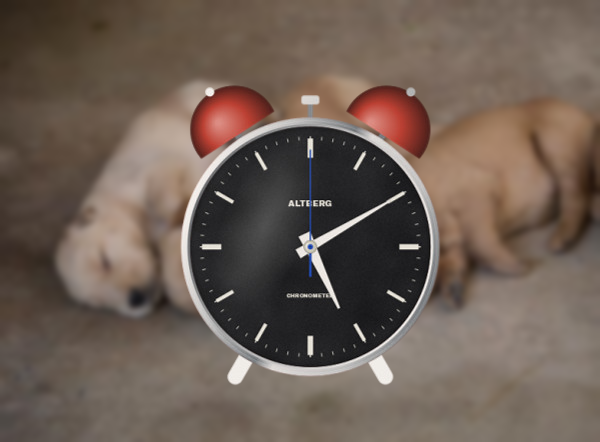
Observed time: 5:10:00
